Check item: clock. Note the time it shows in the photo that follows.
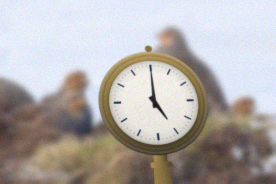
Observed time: 5:00
